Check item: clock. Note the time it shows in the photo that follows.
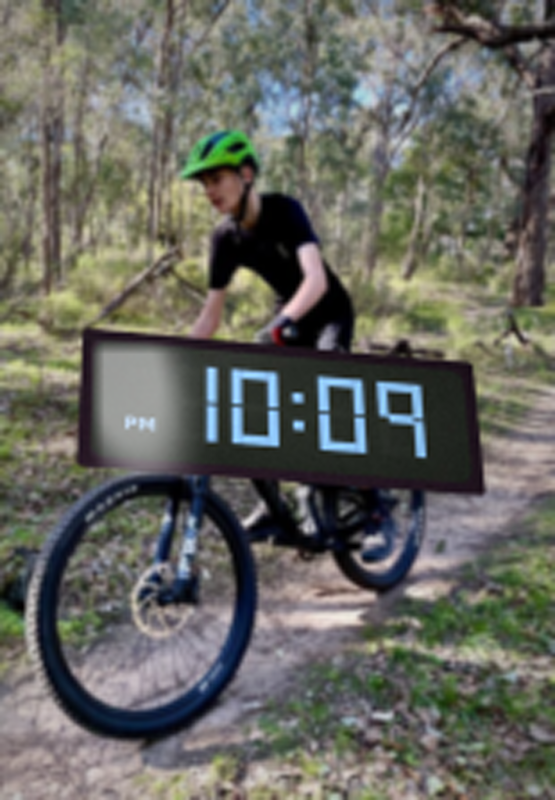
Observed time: 10:09
